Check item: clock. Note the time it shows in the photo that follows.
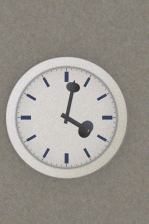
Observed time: 4:02
